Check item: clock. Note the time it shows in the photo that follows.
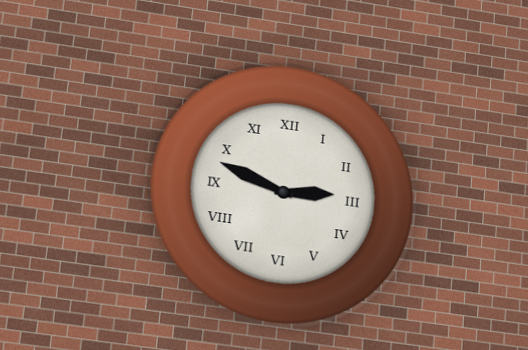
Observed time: 2:48
